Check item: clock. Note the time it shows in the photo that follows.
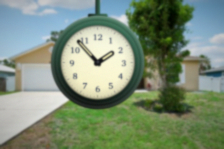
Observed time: 1:53
